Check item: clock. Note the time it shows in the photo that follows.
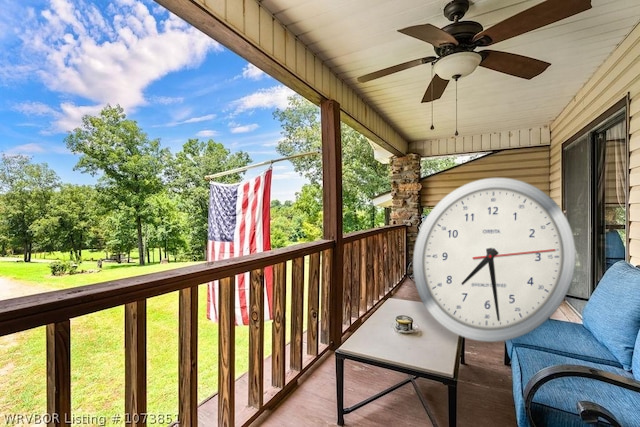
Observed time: 7:28:14
